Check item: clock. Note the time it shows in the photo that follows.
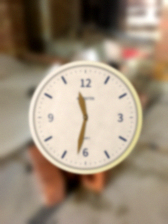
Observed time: 11:32
